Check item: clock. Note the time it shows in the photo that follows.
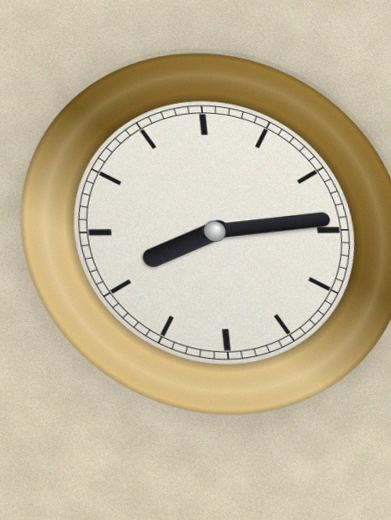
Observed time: 8:14
